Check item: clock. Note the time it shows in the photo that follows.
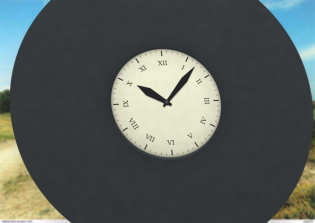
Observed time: 10:07
